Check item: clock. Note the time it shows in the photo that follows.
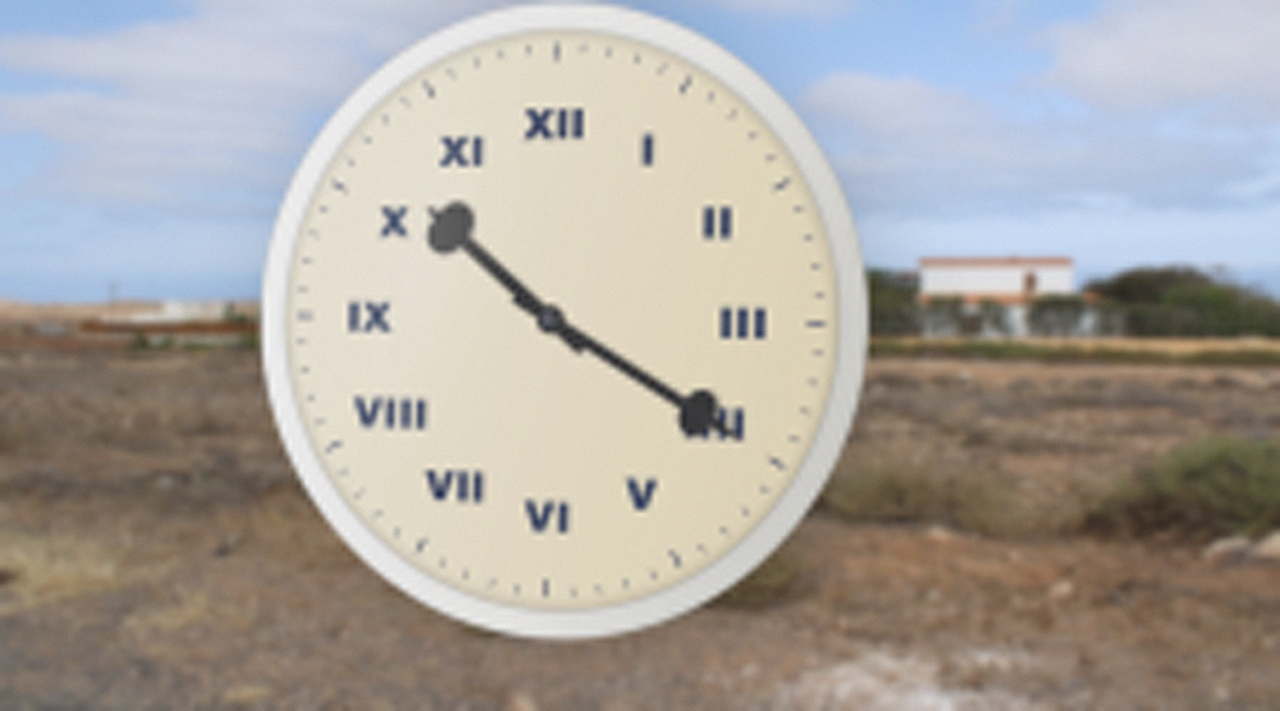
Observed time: 10:20
